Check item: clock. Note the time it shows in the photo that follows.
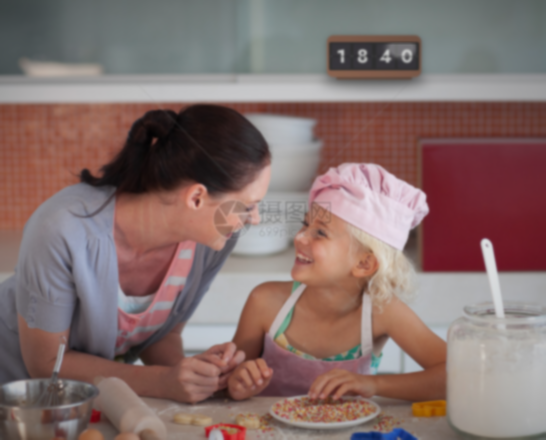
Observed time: 18:40
